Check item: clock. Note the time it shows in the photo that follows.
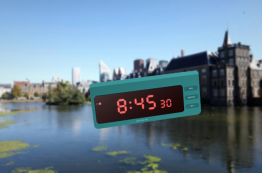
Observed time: 8:45:30
